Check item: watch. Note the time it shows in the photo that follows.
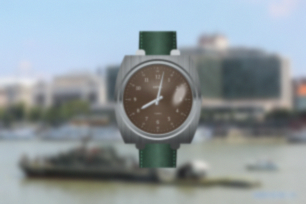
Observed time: 8:02
